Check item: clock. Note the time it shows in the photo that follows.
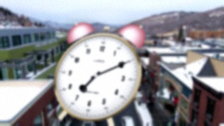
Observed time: 7:10
